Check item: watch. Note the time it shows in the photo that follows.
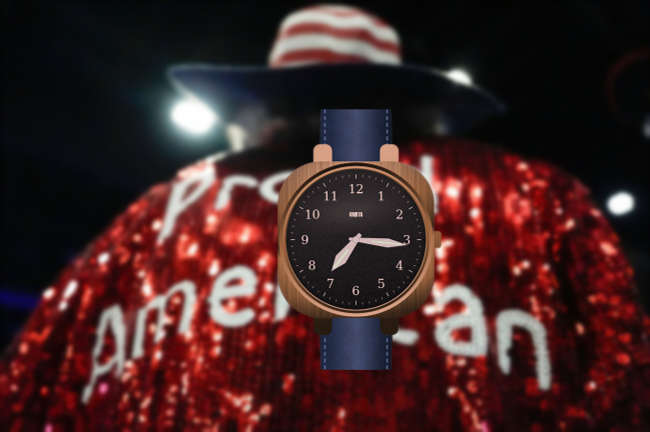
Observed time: 7:16
